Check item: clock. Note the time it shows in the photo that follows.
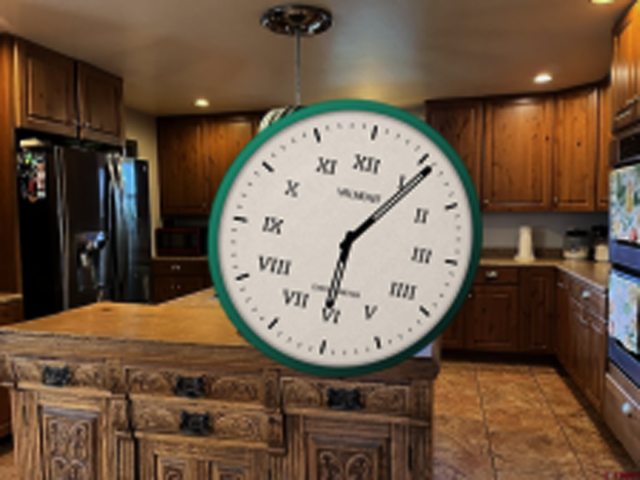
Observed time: 6:06
